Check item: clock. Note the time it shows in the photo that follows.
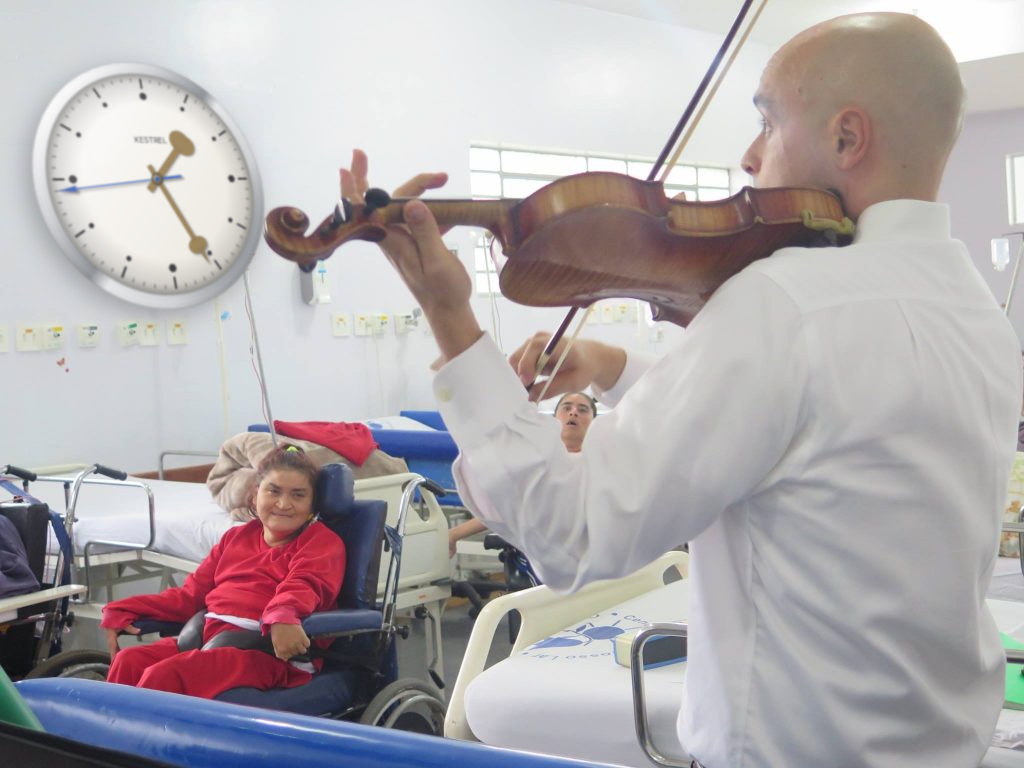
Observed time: 1:25:44
